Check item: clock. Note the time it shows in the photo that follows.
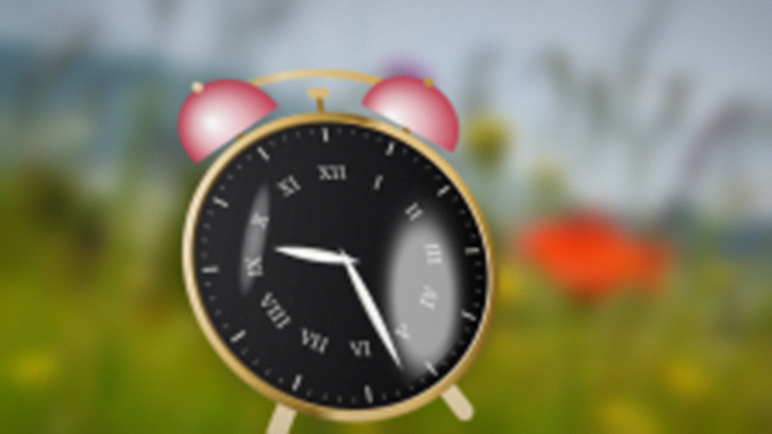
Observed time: 9:27
